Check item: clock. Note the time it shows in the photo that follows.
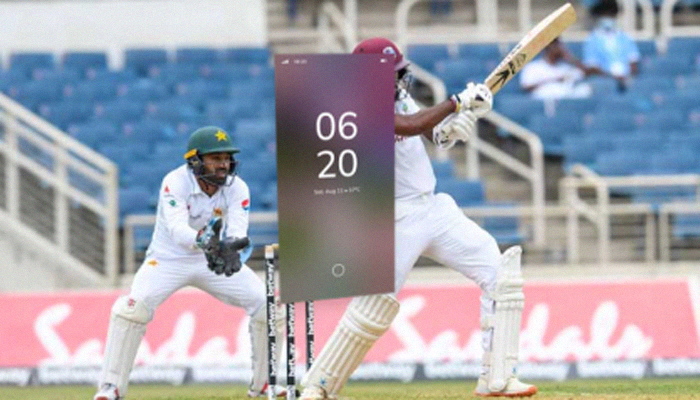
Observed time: 6:20
